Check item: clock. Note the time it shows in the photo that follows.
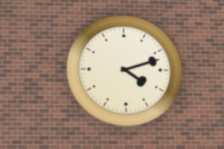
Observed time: 4:12
